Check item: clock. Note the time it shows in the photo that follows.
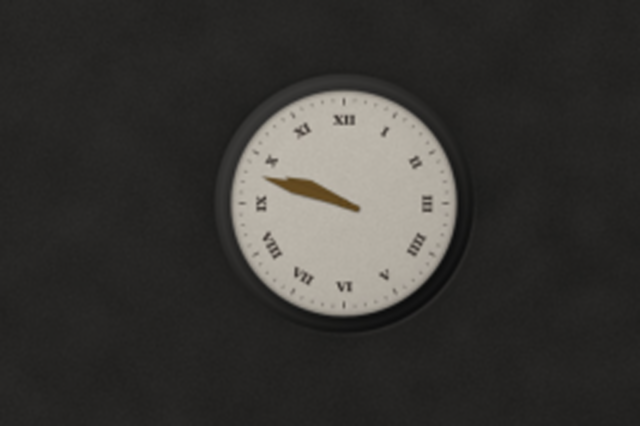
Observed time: 9:48
